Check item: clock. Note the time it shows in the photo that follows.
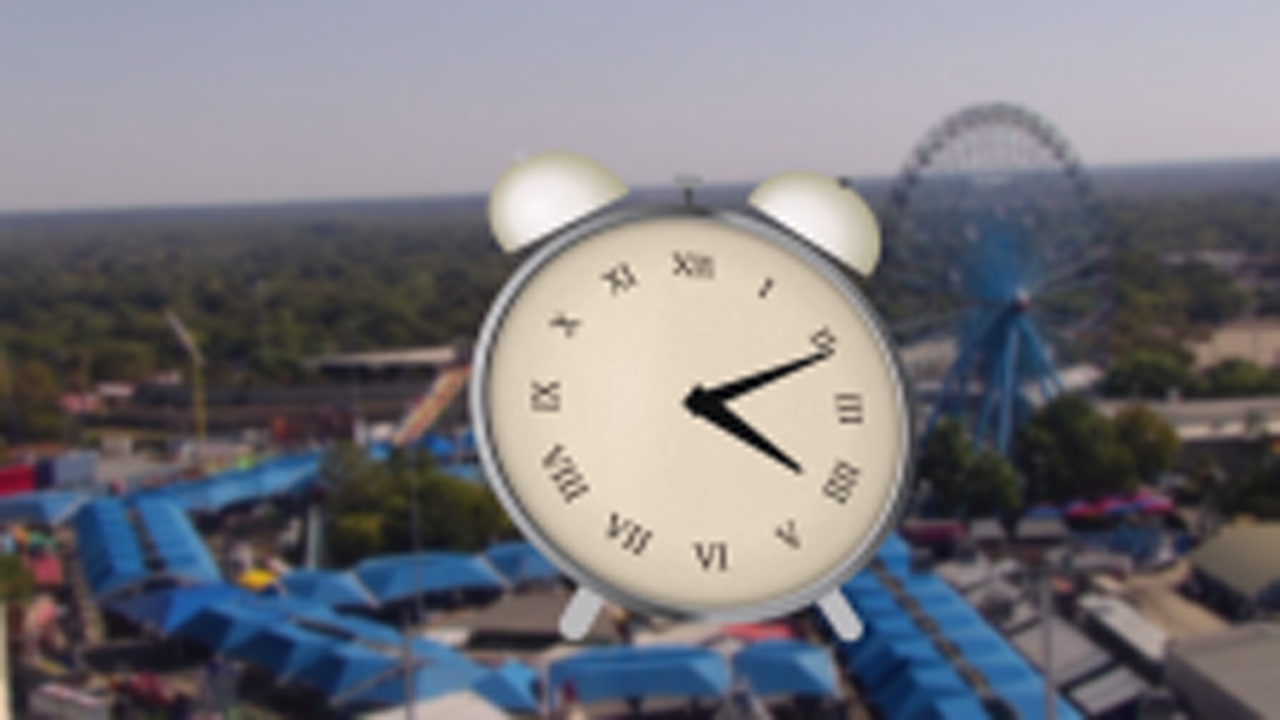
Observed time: 4:11
